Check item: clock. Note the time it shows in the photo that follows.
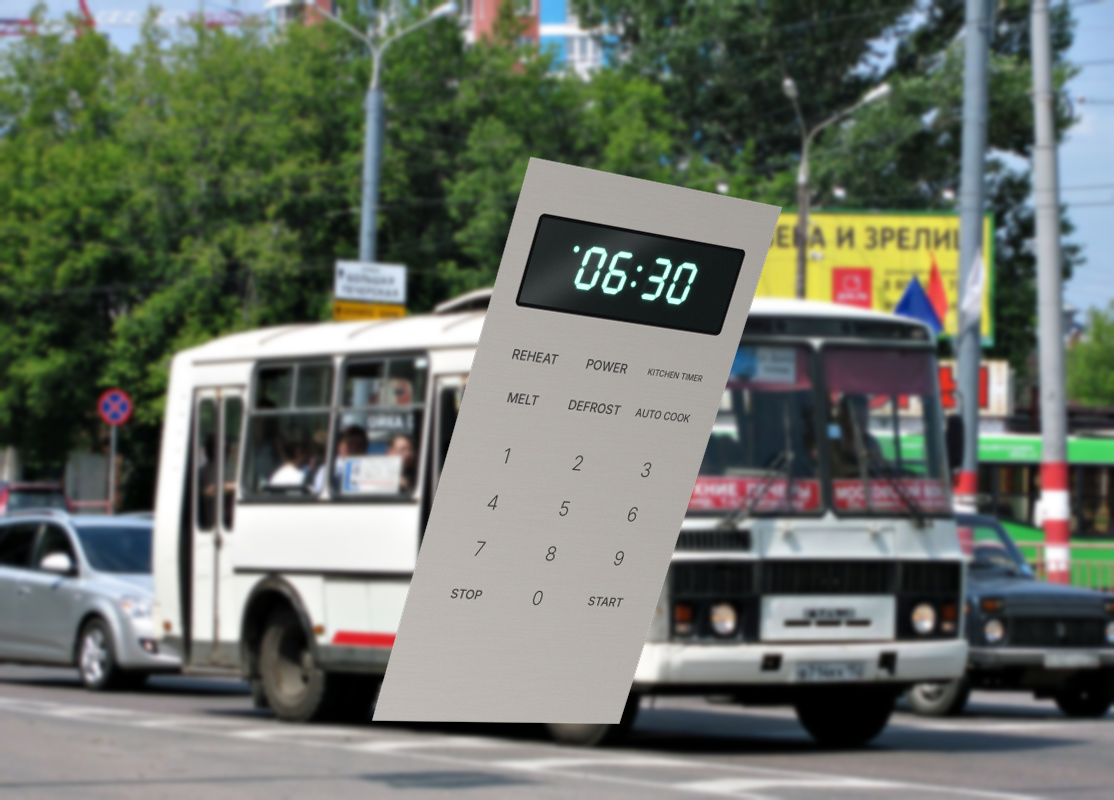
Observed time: 6:30
